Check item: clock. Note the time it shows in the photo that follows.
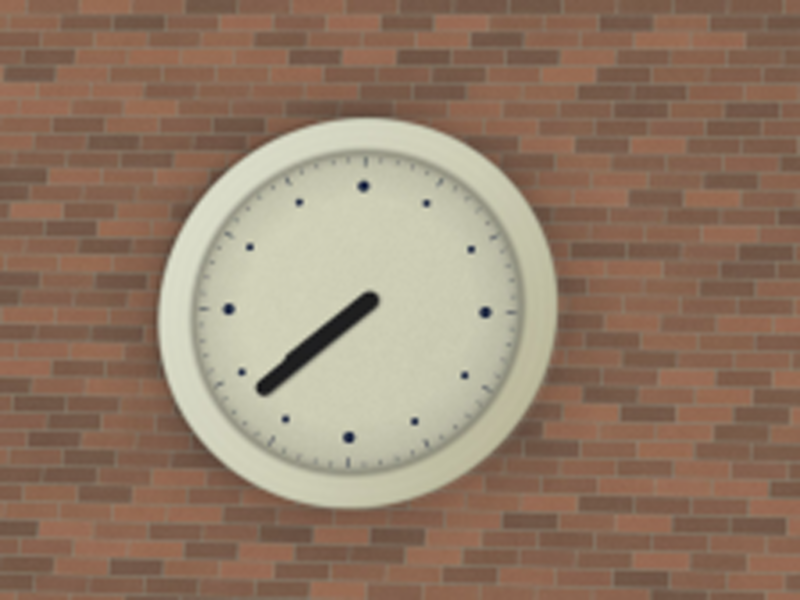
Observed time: 7:38
